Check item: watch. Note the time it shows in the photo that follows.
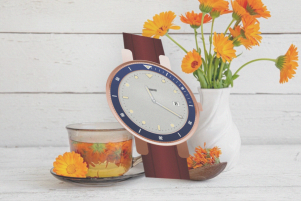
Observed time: 11:20
